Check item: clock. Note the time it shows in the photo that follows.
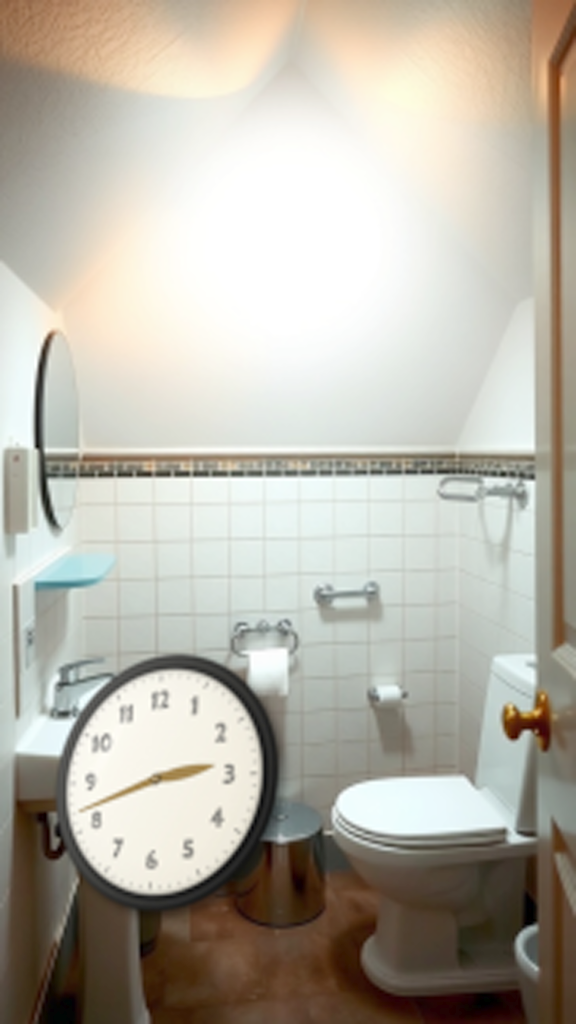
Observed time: 2:42
